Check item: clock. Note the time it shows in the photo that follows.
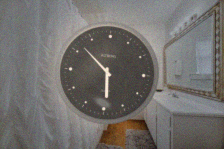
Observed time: 5:52
